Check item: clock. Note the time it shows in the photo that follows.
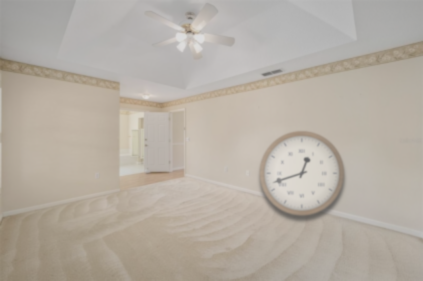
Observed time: 12:42
